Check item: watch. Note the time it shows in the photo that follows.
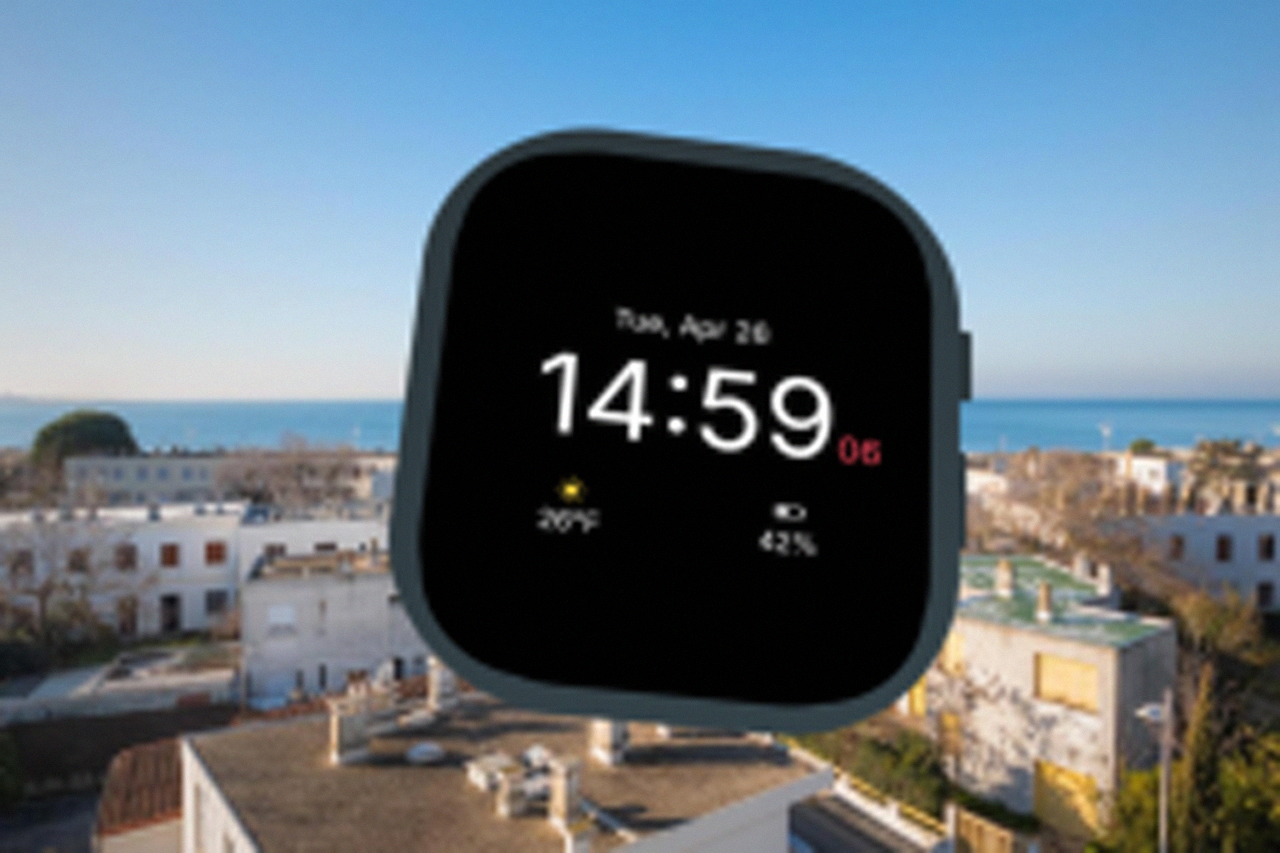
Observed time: 14:59
